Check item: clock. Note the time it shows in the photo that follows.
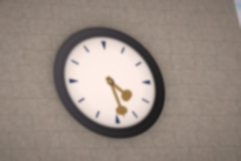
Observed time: 4:28
